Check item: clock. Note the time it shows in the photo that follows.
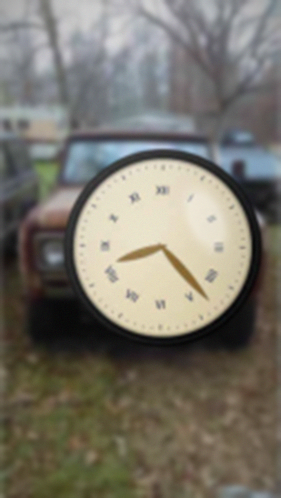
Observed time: 8:23
